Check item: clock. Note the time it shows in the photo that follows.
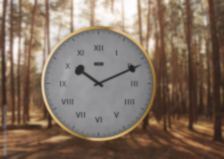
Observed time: 10:11
